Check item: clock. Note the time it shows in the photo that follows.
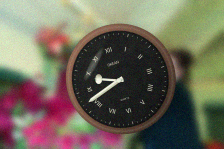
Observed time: 9:42
